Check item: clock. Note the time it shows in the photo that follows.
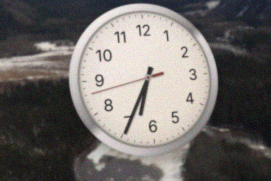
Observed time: 6:34:43
